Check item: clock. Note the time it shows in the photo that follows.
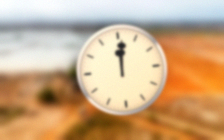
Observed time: 12:01
